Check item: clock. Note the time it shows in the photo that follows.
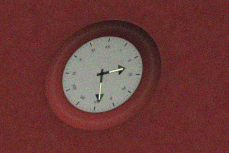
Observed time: 2:29
